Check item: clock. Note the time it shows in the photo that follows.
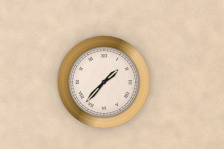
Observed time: 1:37
